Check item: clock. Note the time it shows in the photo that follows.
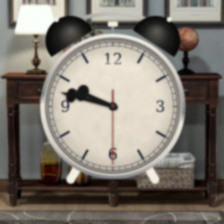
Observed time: 9:47:30
